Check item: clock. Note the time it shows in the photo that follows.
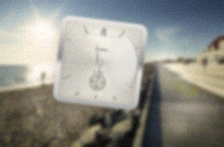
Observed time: 11:31
